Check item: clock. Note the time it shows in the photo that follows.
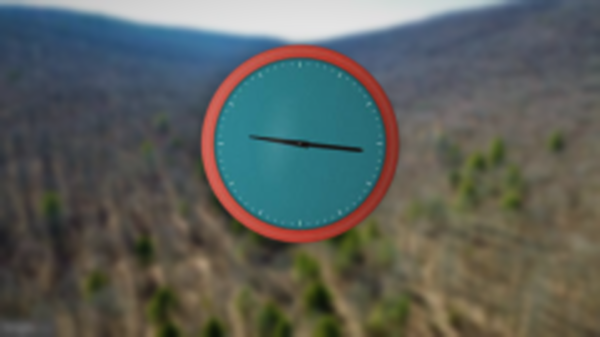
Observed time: 9:16
